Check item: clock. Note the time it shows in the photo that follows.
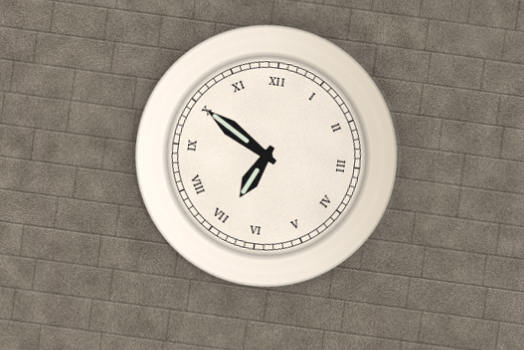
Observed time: 6:50
